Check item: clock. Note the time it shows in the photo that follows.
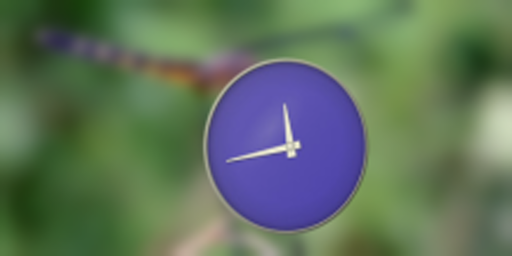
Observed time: 11:43
